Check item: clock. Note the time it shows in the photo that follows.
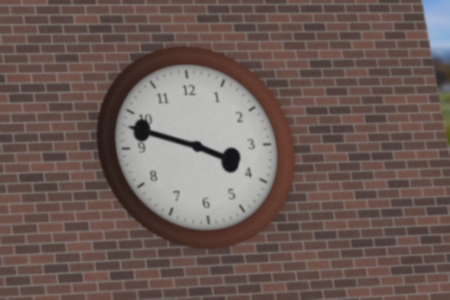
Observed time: 3:48
